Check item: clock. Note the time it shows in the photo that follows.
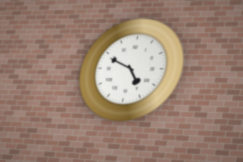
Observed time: 4:49
